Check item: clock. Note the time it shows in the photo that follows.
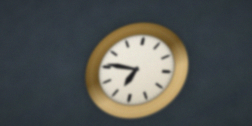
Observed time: 6:46
